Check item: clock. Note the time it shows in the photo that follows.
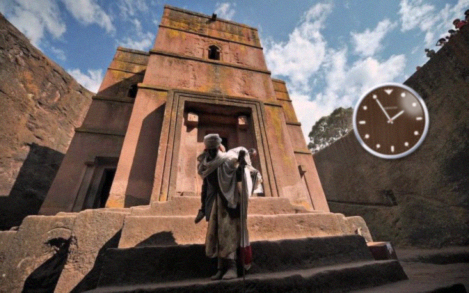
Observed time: 1:55
